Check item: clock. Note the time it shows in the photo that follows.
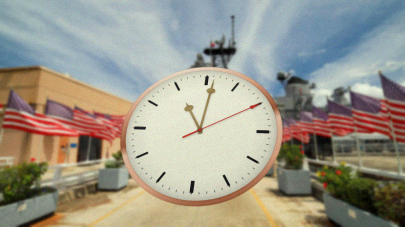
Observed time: 11:01:10
